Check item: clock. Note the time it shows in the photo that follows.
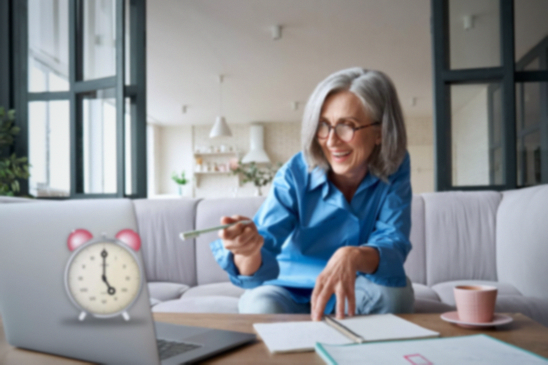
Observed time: 5:00
